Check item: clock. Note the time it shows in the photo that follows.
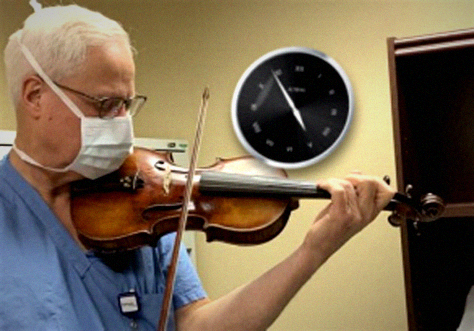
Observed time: 4:54
